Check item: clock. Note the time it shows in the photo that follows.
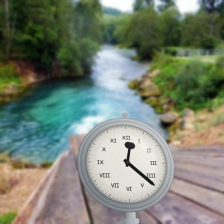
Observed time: 12:22
